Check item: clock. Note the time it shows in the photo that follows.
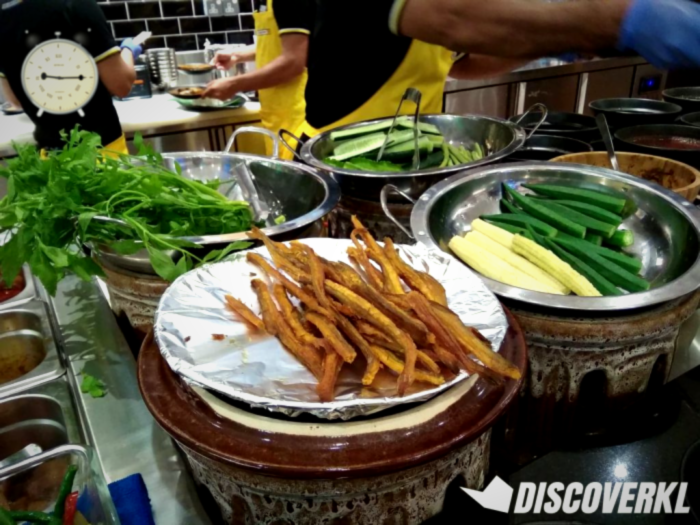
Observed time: 9:15
